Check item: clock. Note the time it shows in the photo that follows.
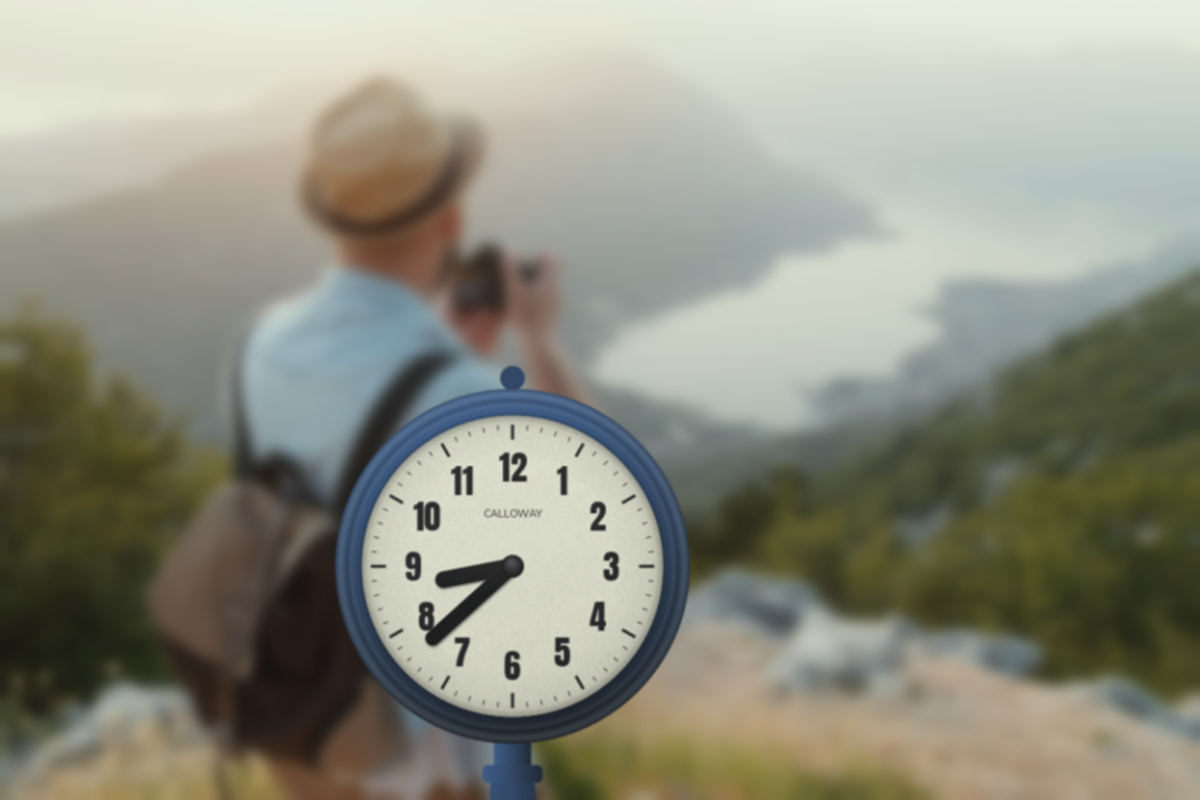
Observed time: 8:38
